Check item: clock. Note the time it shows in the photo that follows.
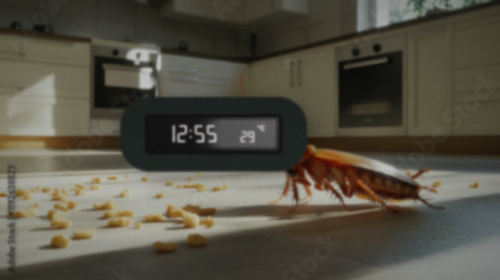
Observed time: 12:55
